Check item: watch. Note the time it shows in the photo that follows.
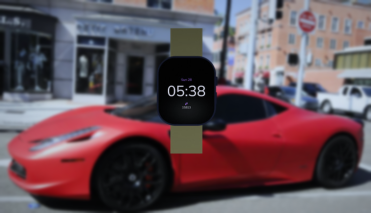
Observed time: 5:38
